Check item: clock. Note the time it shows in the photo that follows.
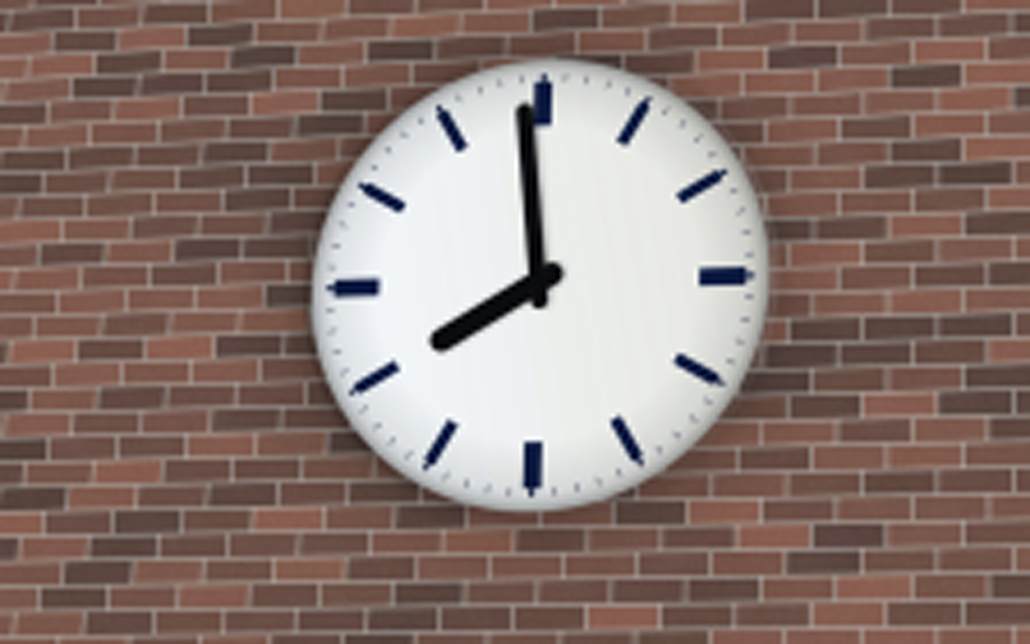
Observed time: 7:59
